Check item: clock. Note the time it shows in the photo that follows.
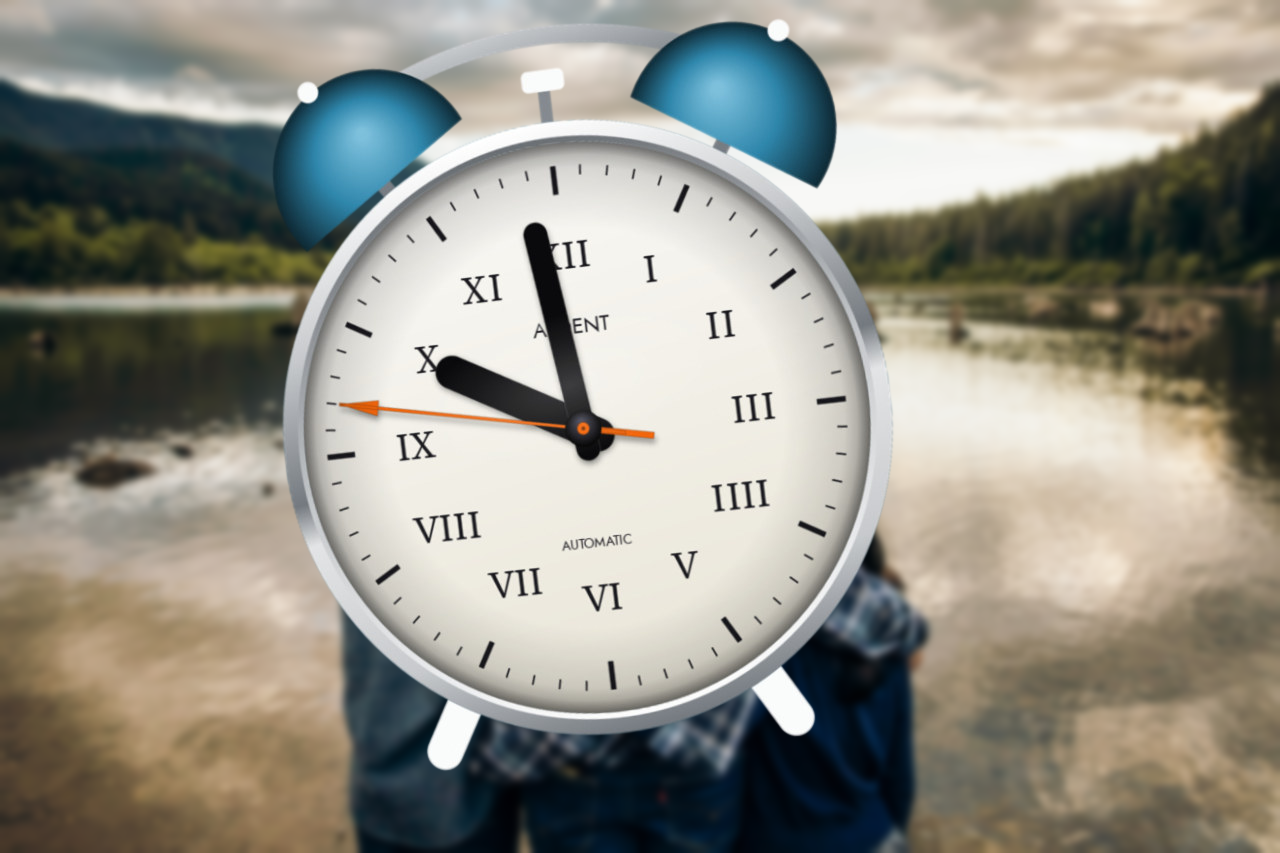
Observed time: 9:58:47
